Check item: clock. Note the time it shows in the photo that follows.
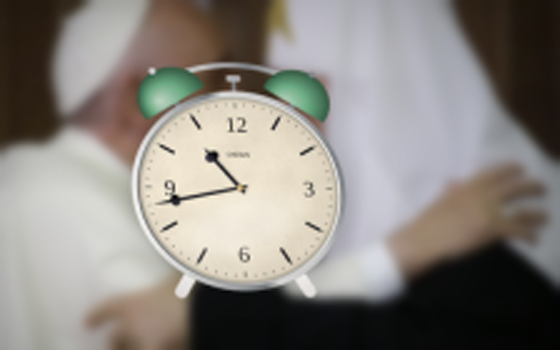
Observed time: 10:43
